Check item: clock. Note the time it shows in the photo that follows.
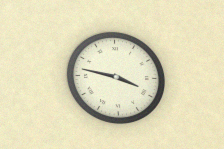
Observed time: 3:47
